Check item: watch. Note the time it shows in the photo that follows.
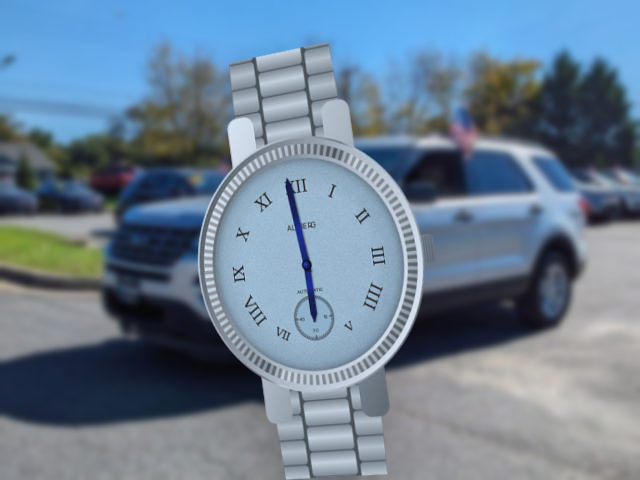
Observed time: 5:59
